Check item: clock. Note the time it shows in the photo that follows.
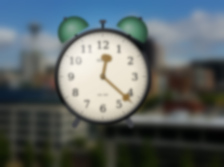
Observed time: 12:22
